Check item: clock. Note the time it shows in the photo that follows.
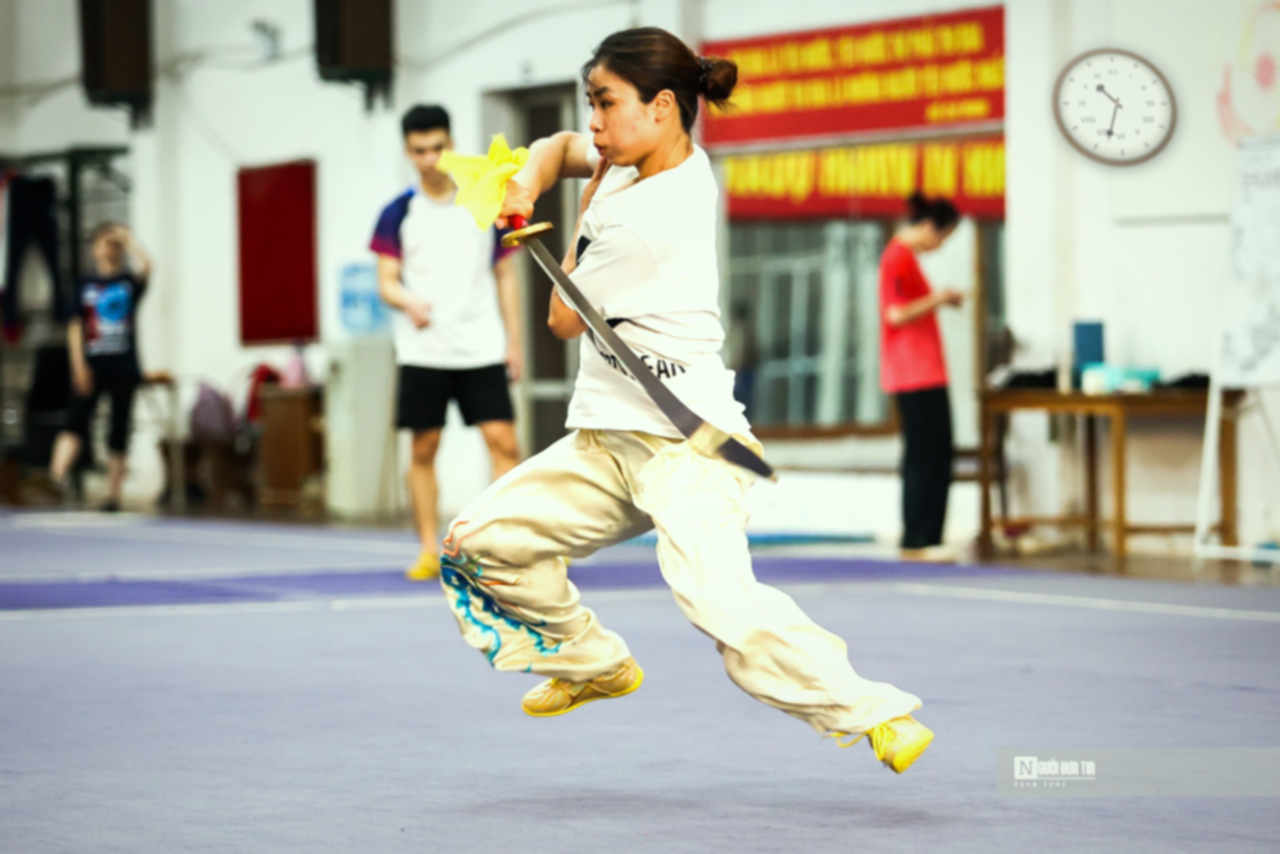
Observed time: 10:33
